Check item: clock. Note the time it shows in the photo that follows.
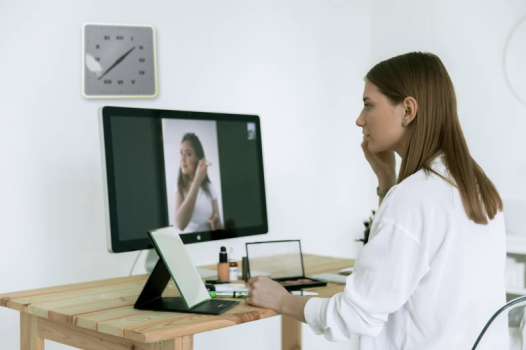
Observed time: 1:38
